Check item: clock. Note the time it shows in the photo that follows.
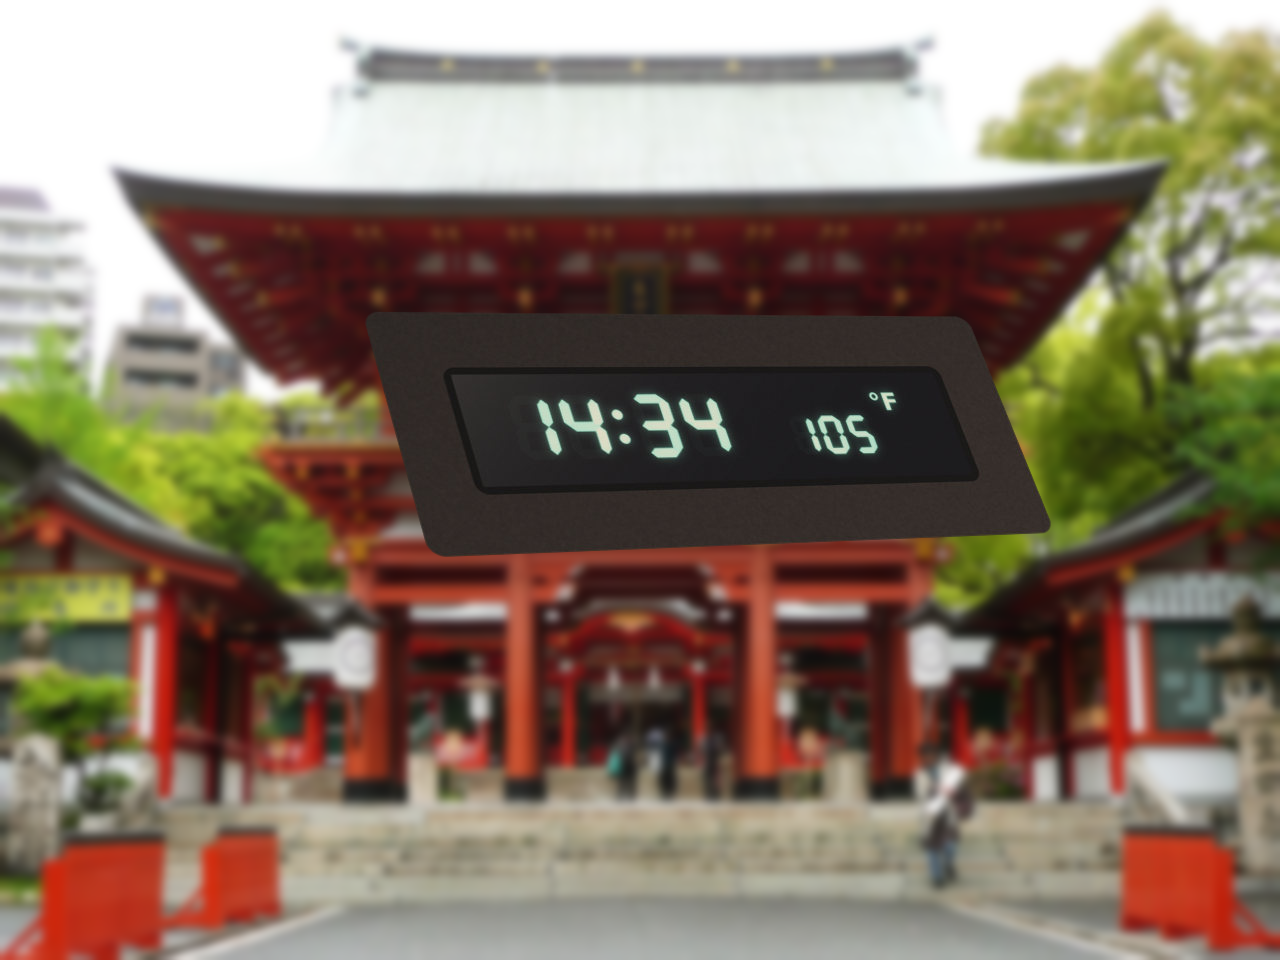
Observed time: 14:34
